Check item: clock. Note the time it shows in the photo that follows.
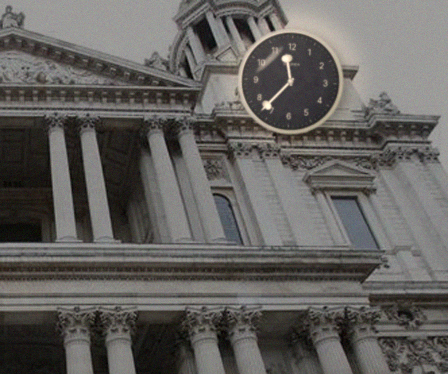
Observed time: 11:37
